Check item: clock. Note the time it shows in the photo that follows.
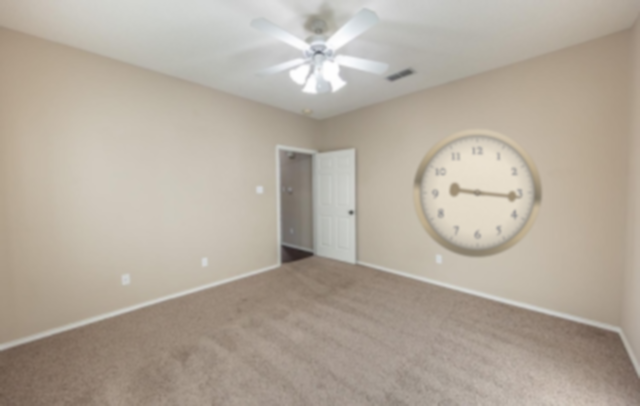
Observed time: 9:16
